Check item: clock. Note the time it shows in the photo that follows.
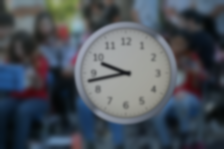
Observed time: 9:43
